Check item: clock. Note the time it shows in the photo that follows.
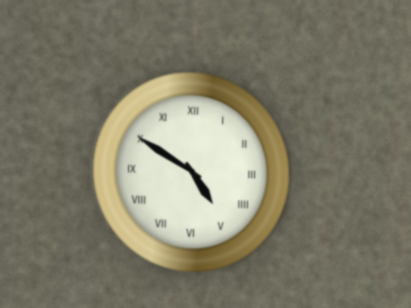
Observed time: 4:50
